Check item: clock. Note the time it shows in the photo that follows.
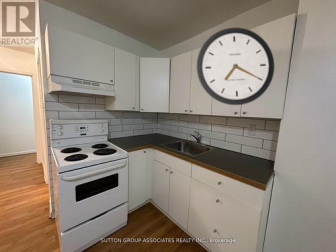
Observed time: 7:20
